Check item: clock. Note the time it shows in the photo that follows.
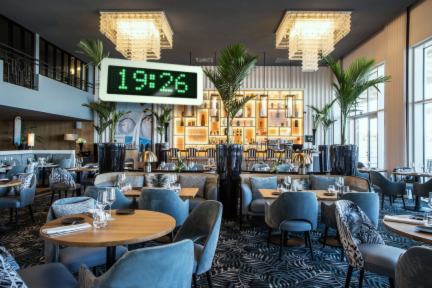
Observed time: 19:26
